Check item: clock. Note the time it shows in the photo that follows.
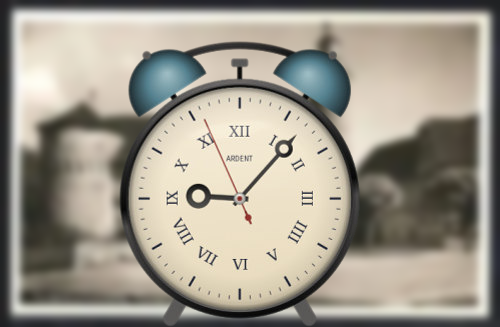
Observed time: 9:06:56
